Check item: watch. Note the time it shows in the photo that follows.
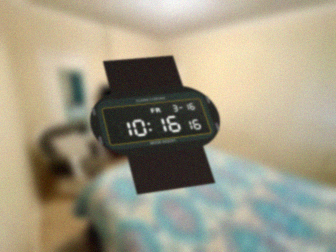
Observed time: 10:16:16
